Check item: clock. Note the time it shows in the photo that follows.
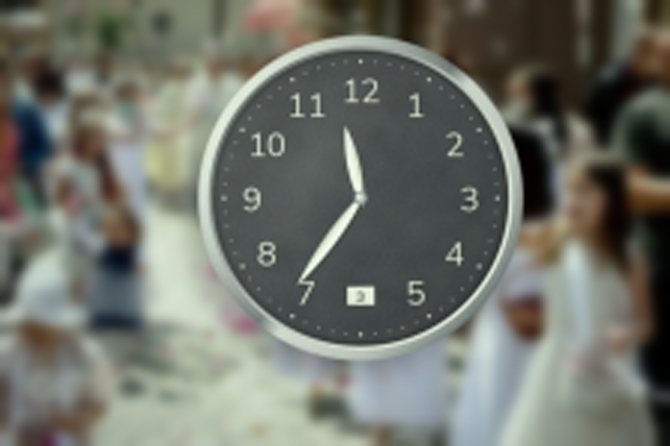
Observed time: 11:36
